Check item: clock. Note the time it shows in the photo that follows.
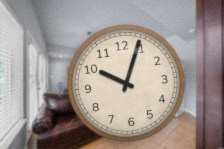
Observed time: 10:04
